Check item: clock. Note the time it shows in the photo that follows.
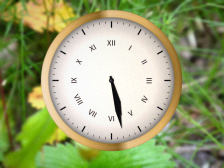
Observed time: 5:28
